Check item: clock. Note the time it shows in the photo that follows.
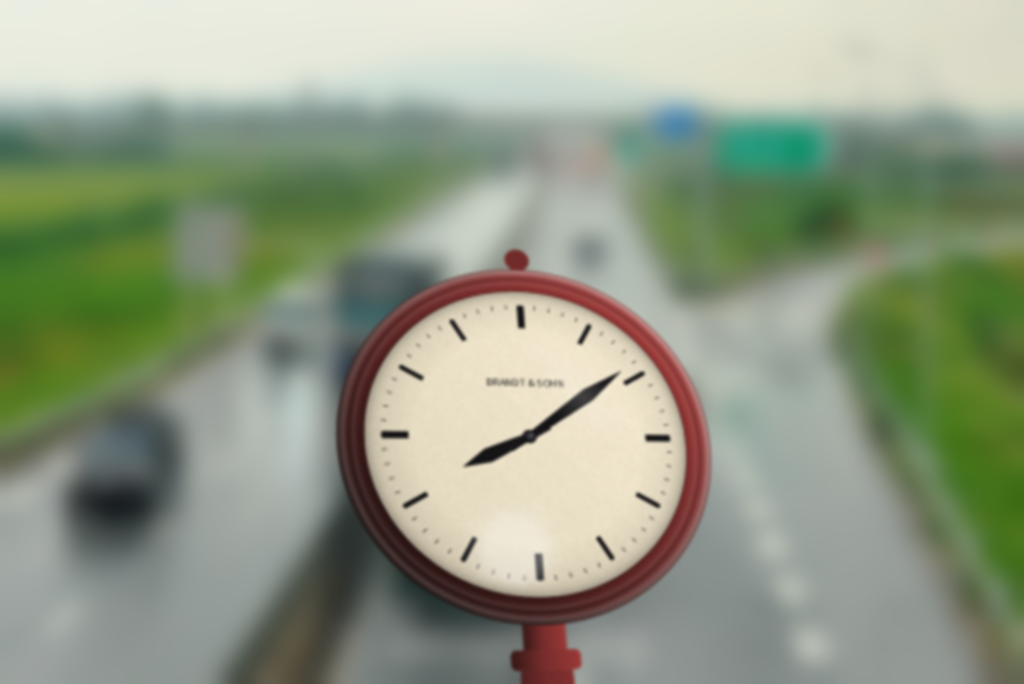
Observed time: 8:09
